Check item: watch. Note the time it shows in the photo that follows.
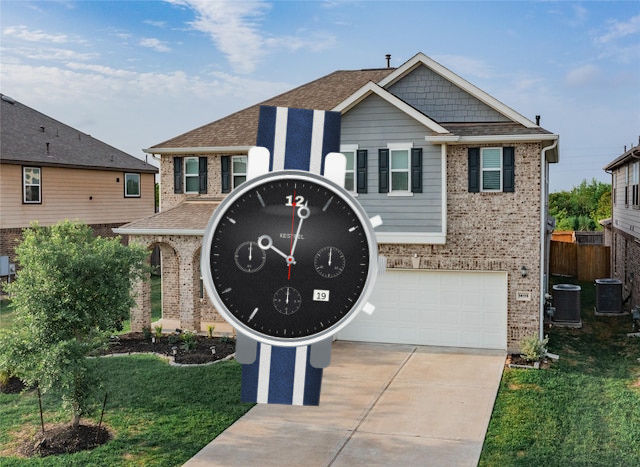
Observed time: 10:02
